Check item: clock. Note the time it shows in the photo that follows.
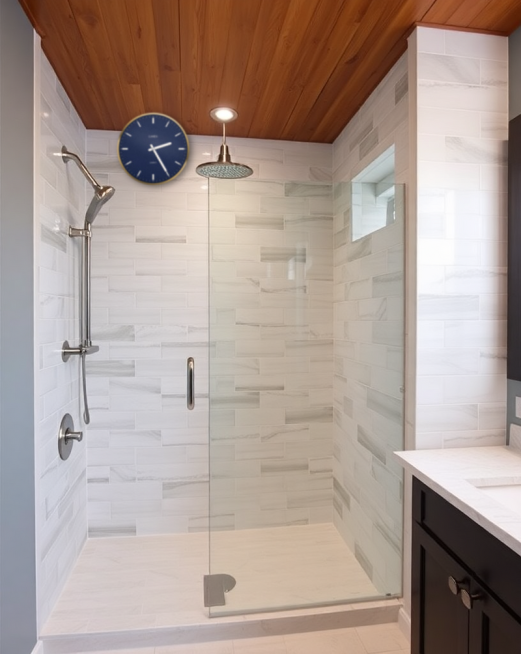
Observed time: 2:25
